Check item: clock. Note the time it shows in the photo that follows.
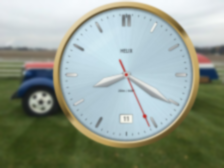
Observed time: 8:20:26
